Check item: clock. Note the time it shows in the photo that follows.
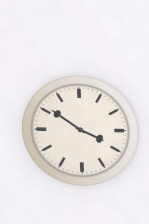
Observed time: 3:51
